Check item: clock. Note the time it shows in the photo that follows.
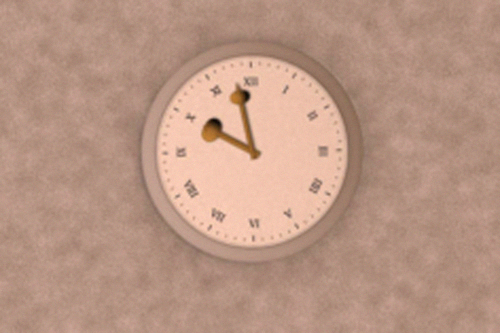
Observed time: 9:58
